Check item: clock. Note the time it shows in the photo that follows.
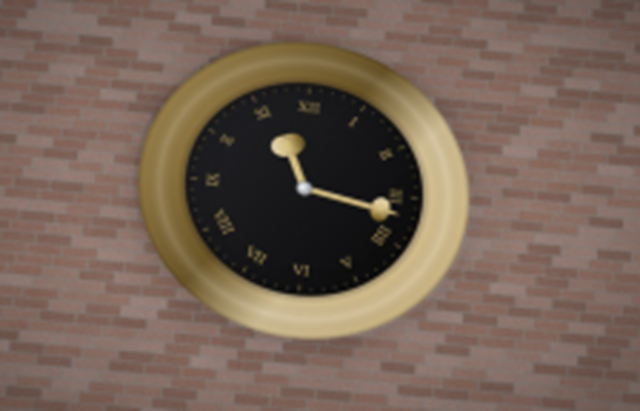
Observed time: 11:17
